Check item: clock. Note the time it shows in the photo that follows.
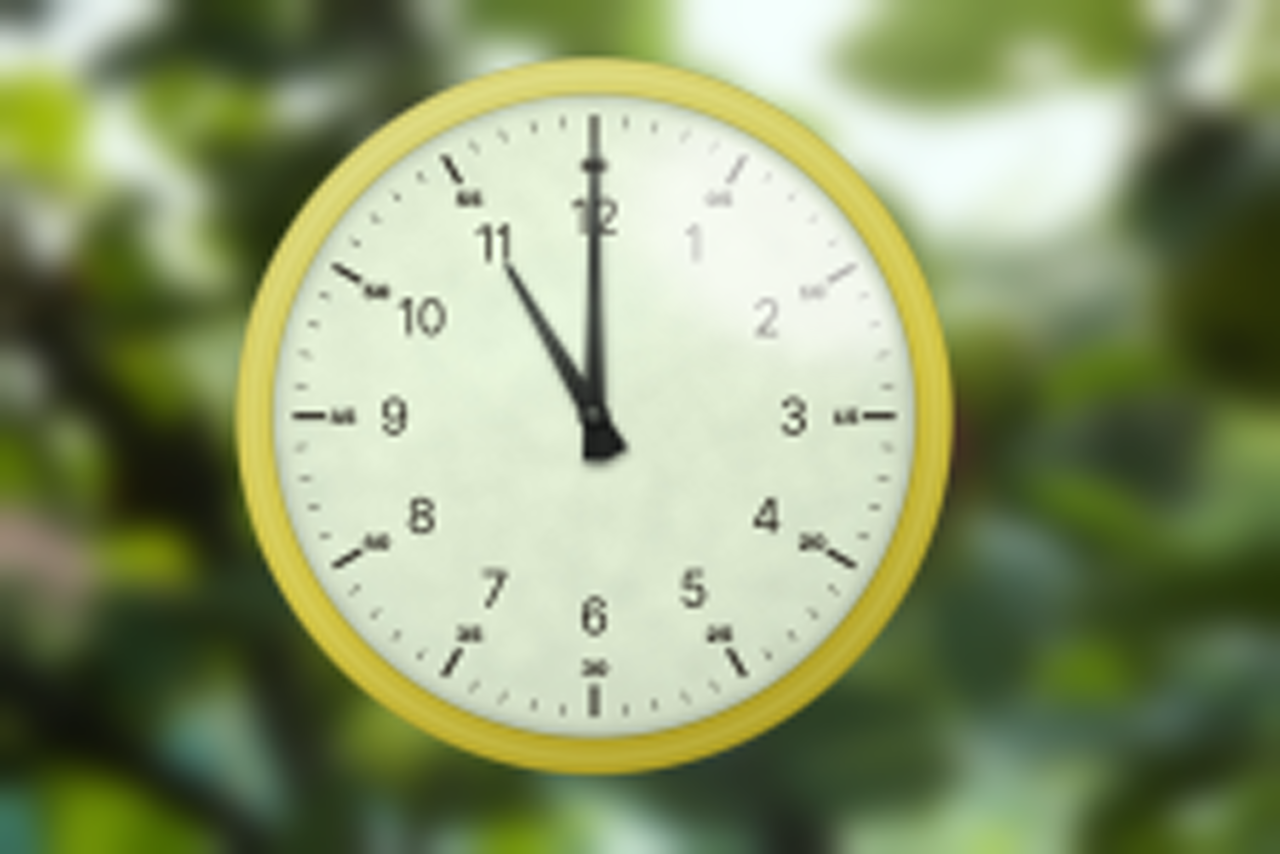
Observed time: 11:00
